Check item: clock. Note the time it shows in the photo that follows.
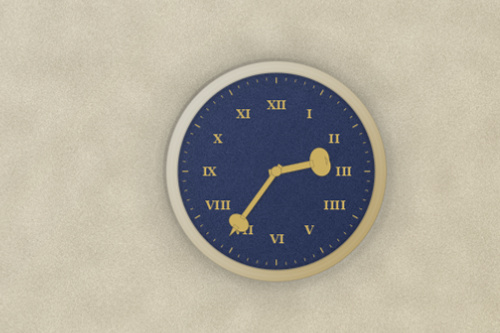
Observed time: 2:36
